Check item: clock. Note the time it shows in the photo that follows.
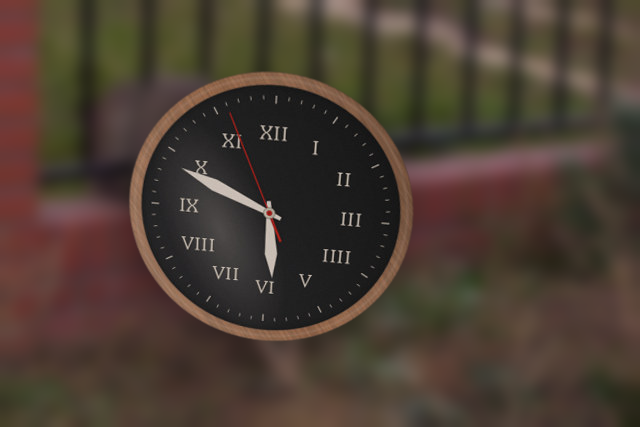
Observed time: 5:48:56
